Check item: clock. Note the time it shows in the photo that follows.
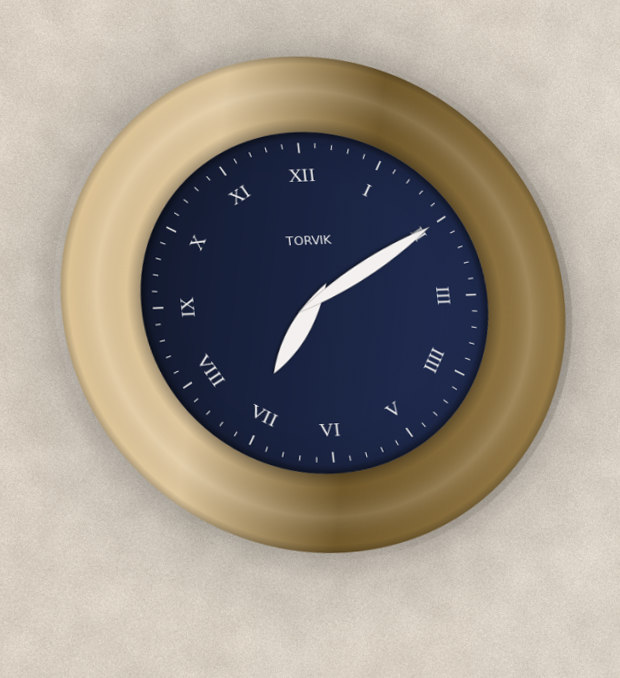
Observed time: 7:10
